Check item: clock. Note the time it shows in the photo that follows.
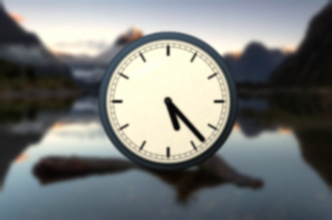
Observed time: 5:23
